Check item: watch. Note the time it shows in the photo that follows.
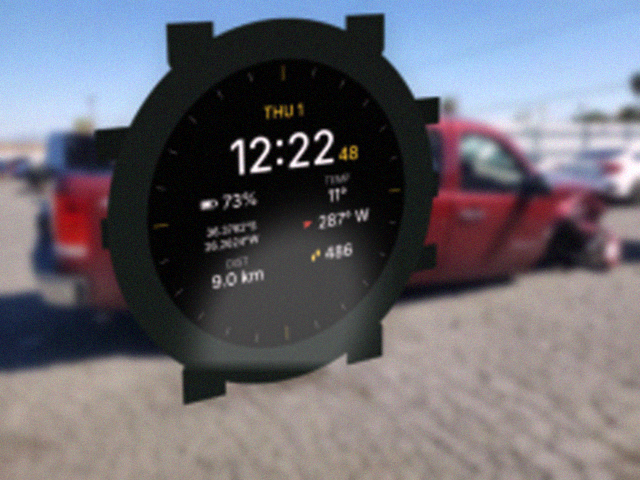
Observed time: 12:22
